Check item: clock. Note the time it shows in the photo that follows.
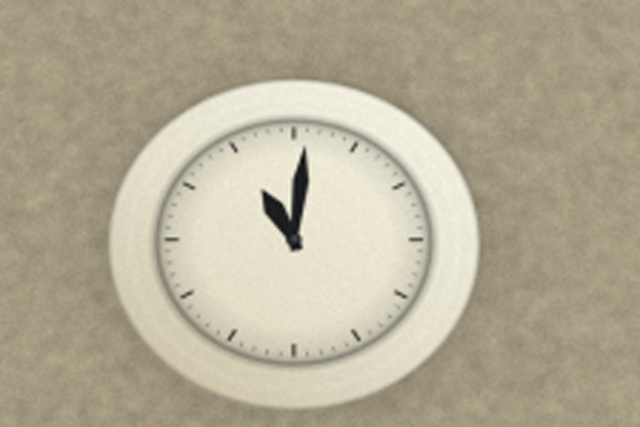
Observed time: 11:01
